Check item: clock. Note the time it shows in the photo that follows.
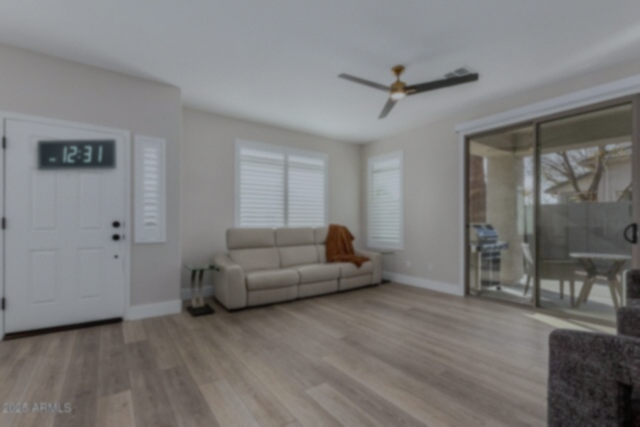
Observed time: 12:31
